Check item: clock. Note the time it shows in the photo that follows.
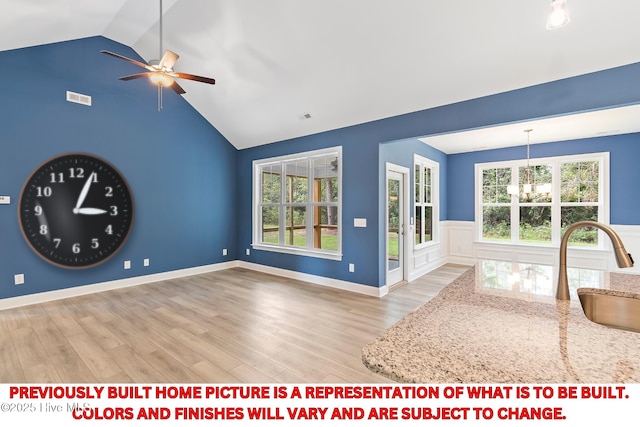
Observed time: 3:04
